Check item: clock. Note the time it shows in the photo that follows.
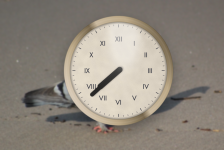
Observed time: 7:38
